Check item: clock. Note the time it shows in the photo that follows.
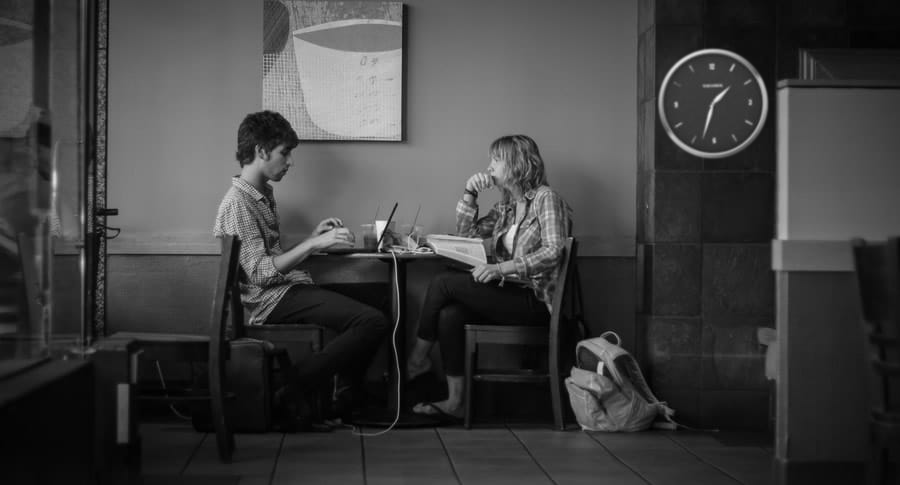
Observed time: 1:33
